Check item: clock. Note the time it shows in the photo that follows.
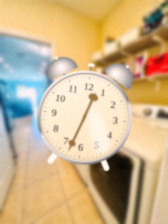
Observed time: 12:33
